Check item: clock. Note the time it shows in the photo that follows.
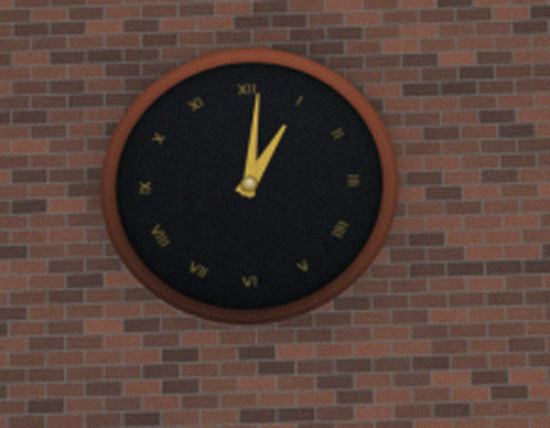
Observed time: 1:01
